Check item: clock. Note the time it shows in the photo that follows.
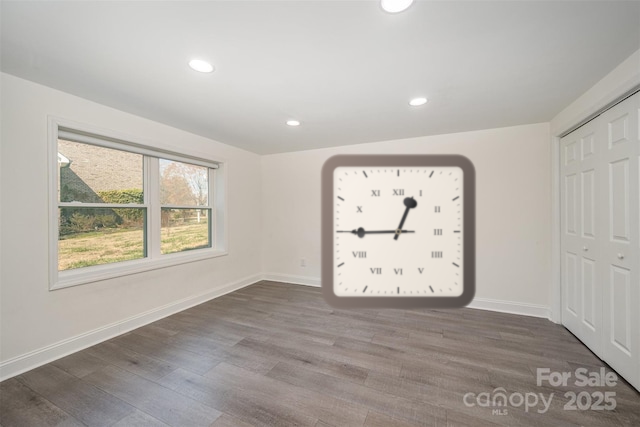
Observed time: 12:44:45
